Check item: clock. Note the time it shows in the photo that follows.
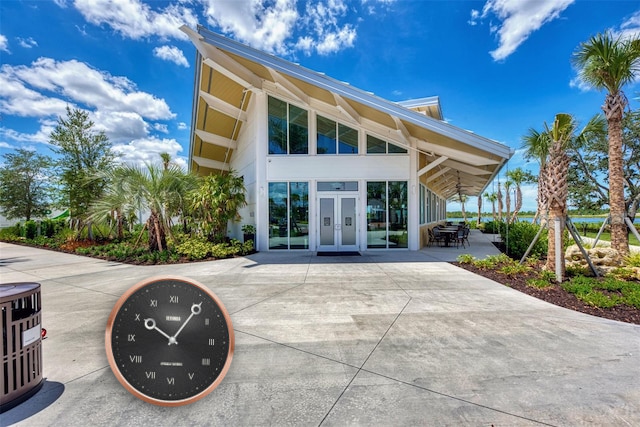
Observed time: 10:06
